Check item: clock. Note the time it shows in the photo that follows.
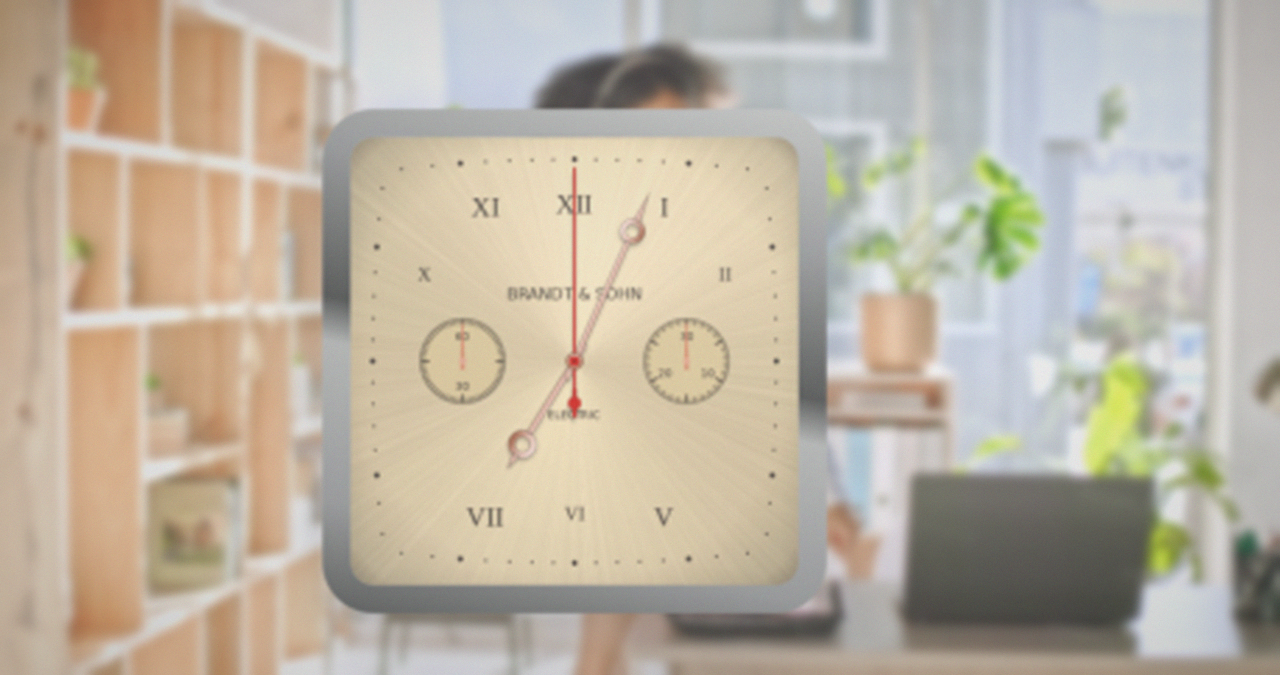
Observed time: 7:04
